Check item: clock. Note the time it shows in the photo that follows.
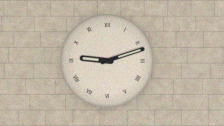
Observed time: 9:12
